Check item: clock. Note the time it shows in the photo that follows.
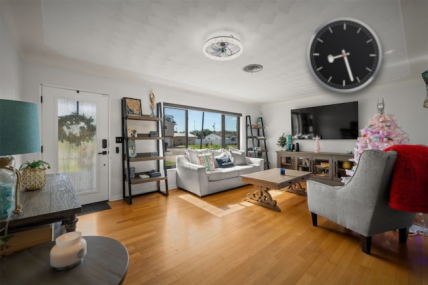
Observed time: 8:27
